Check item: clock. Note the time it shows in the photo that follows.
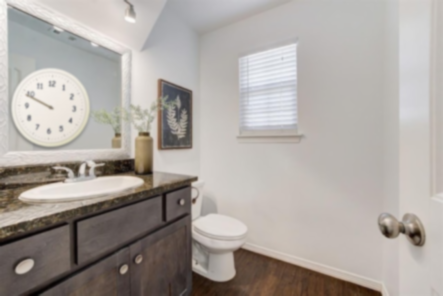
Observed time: 9:49
